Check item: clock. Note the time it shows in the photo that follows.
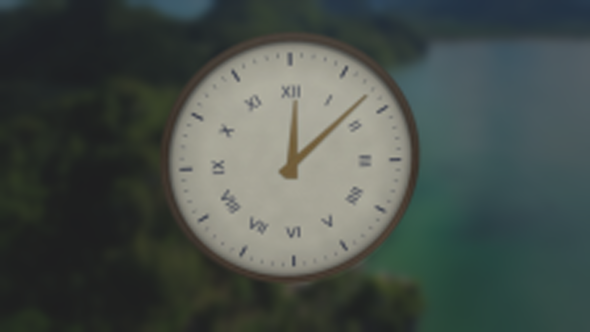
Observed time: 12:08
